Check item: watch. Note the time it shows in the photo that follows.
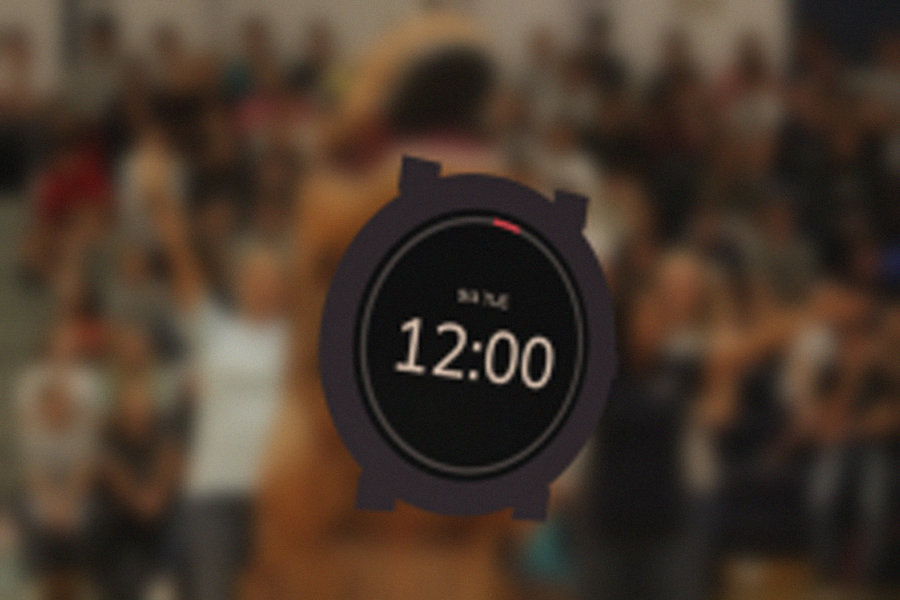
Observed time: 12:00
